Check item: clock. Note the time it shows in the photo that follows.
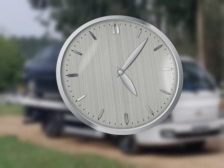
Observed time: 5:07
